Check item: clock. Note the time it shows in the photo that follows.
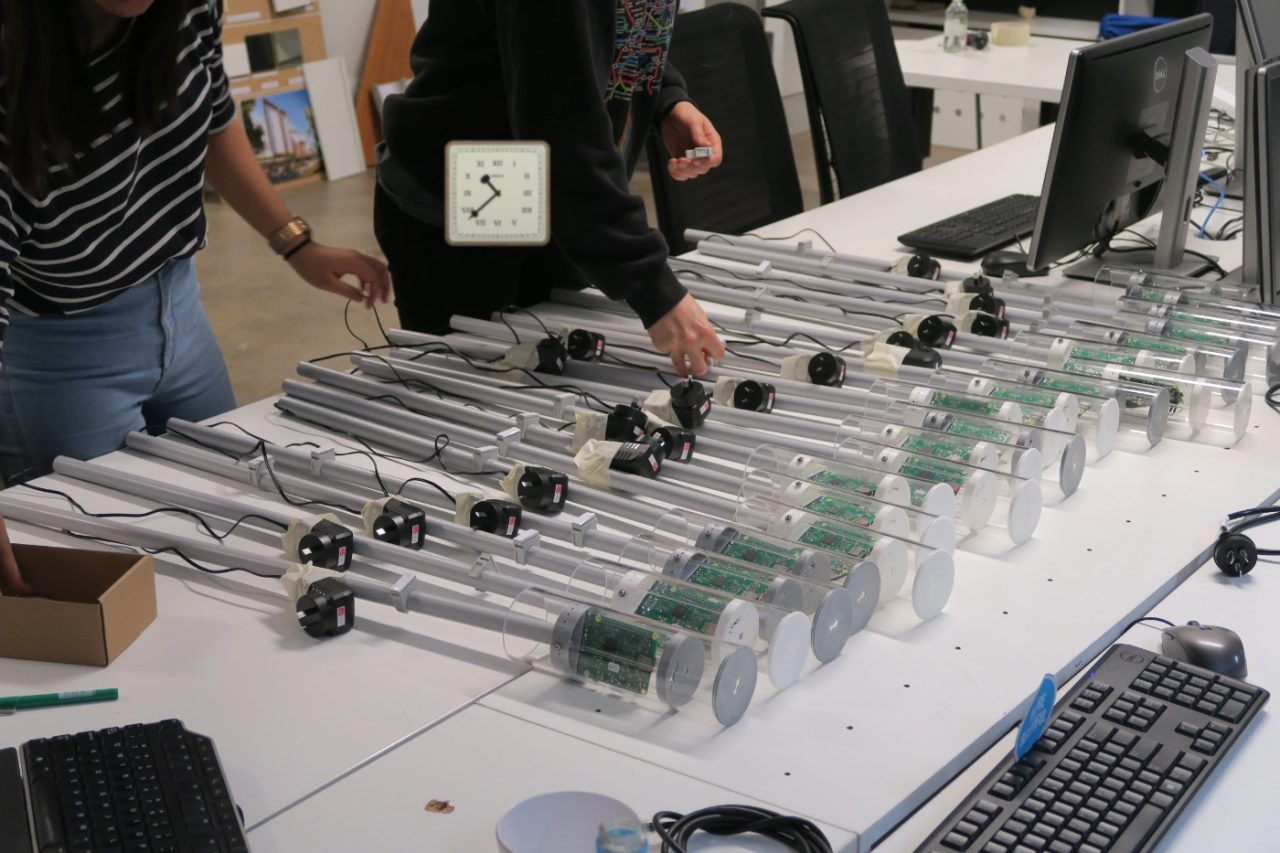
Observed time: 10:38
